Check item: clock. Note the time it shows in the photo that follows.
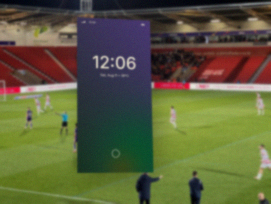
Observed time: 12:06
